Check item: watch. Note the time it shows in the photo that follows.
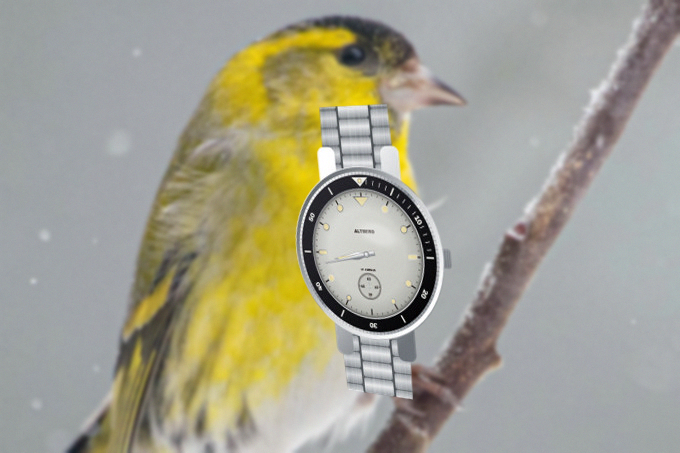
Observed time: 8:43
